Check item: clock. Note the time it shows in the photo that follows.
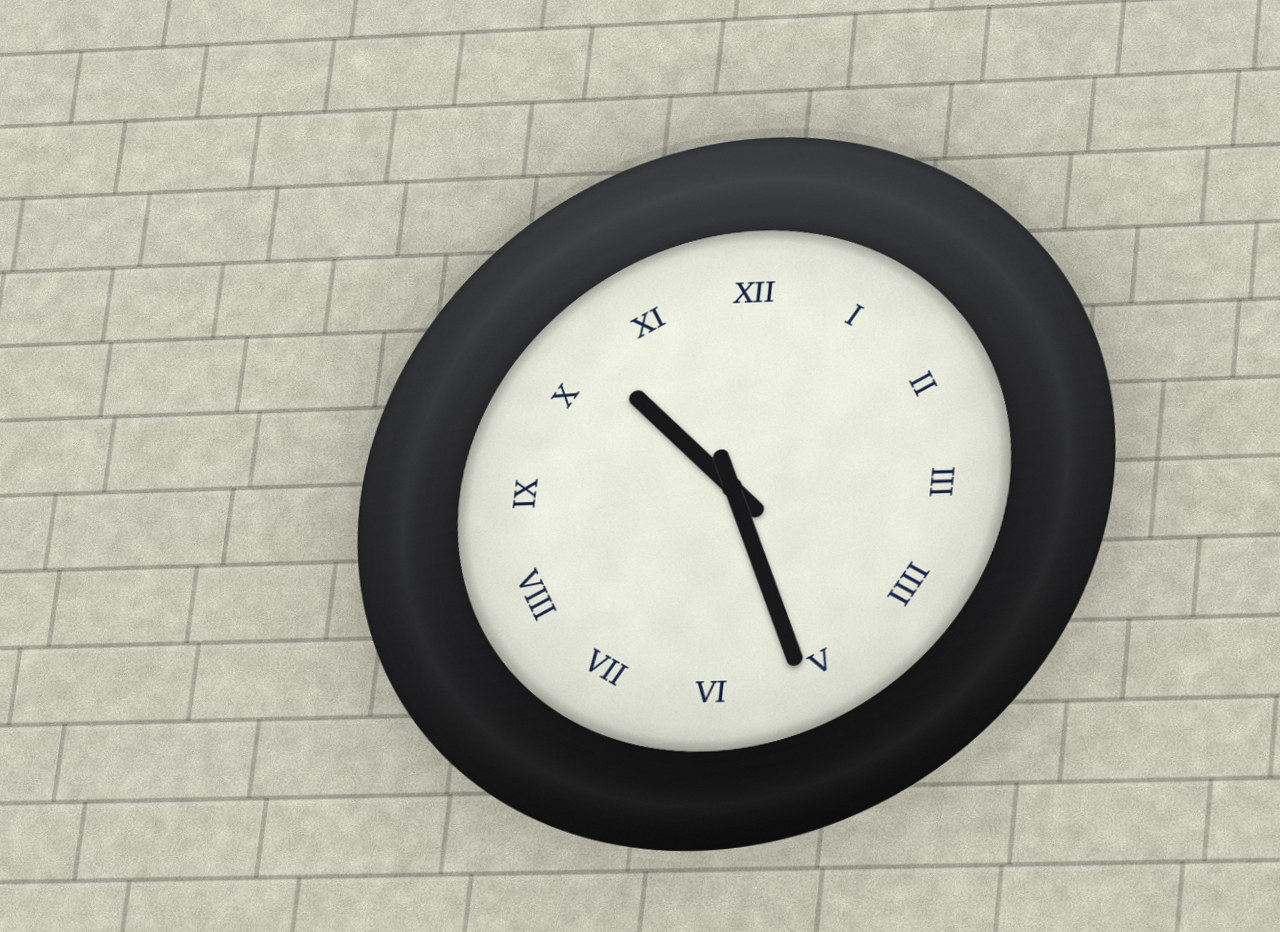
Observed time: 10:26
